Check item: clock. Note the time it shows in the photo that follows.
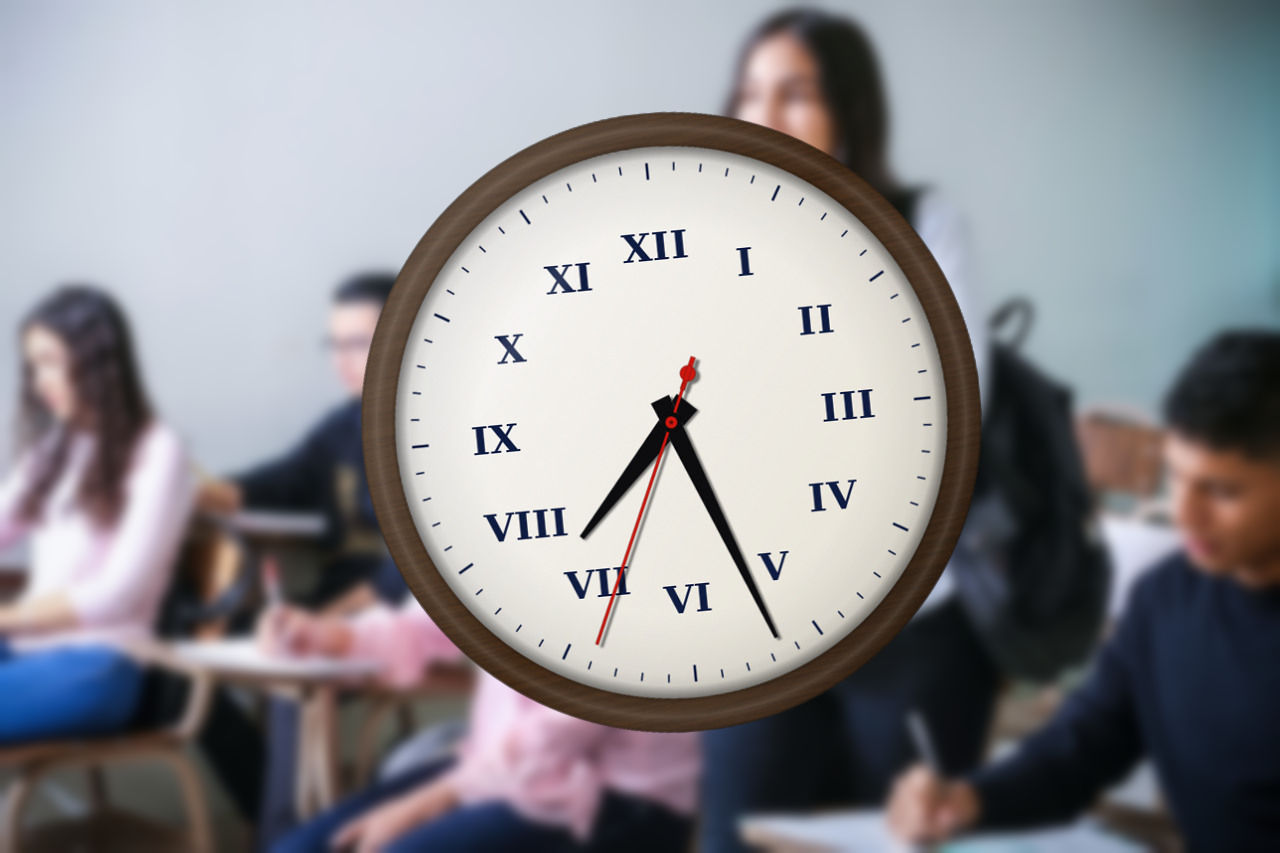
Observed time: 7:26:34
